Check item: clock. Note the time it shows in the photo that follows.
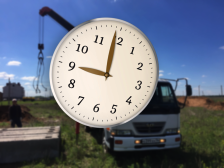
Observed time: 8:59
